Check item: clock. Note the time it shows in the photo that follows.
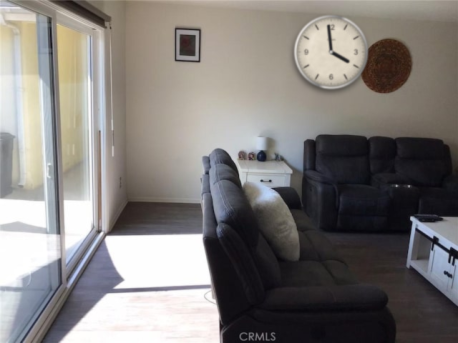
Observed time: 3:59
